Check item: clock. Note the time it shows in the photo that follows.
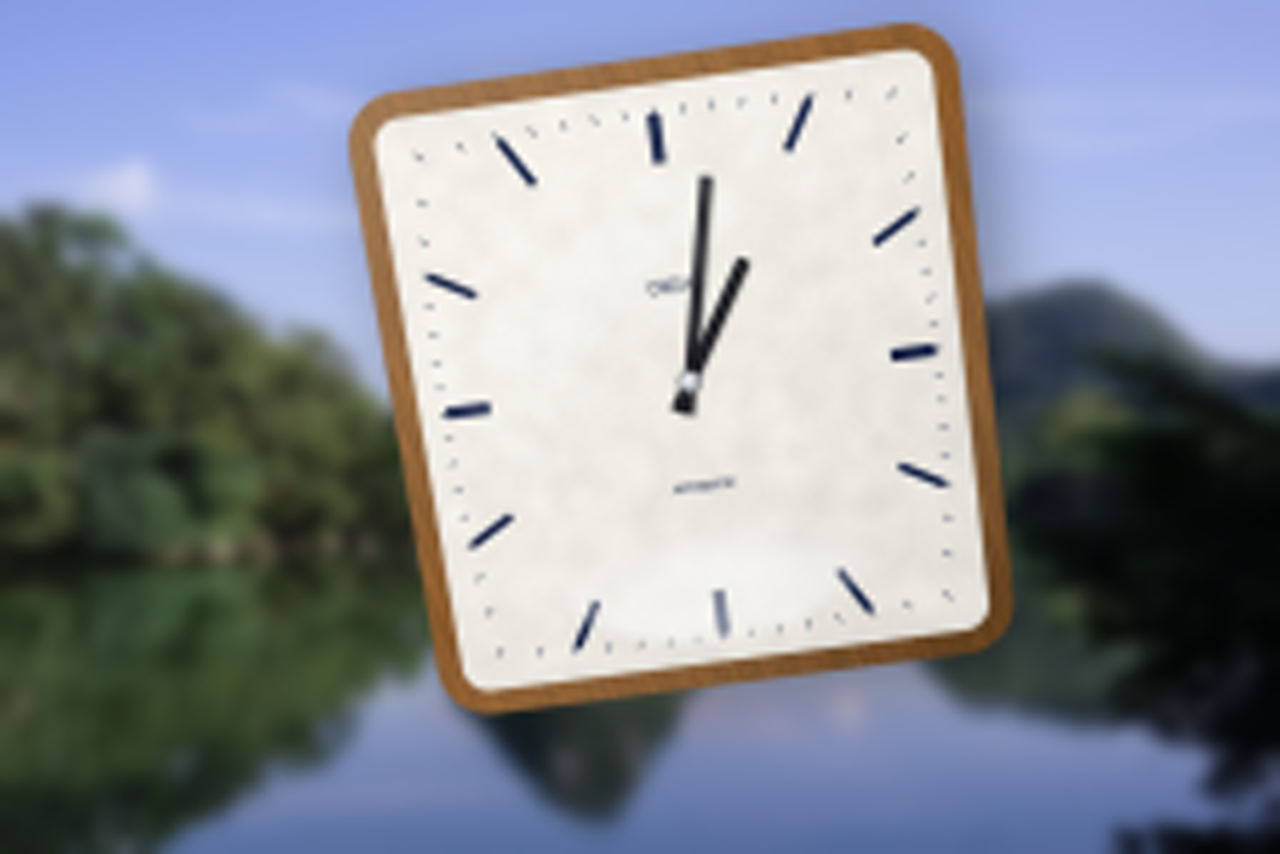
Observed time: 1:02
